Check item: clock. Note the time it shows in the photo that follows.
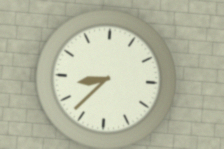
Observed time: 8:37
